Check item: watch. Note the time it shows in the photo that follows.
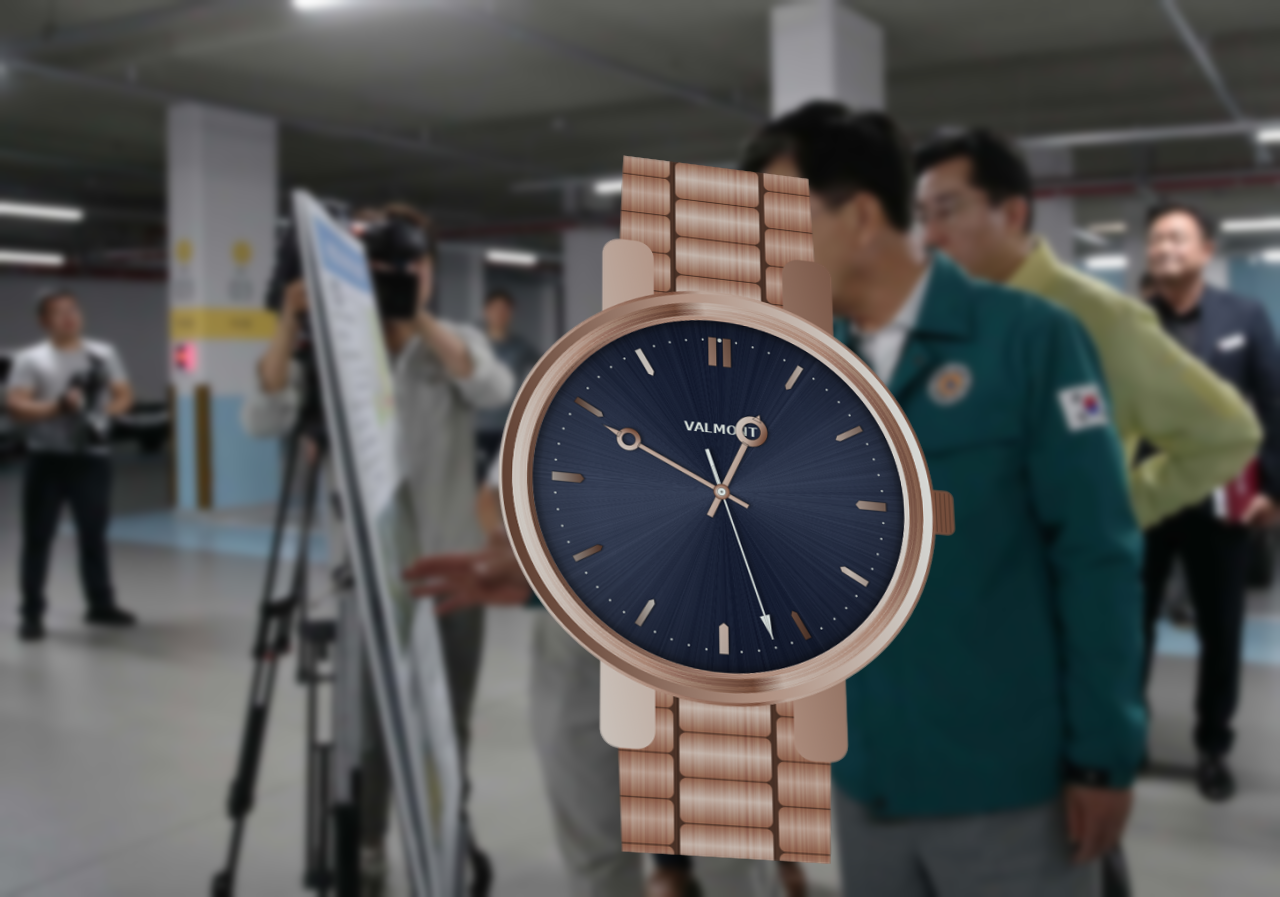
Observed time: 12:49:27
